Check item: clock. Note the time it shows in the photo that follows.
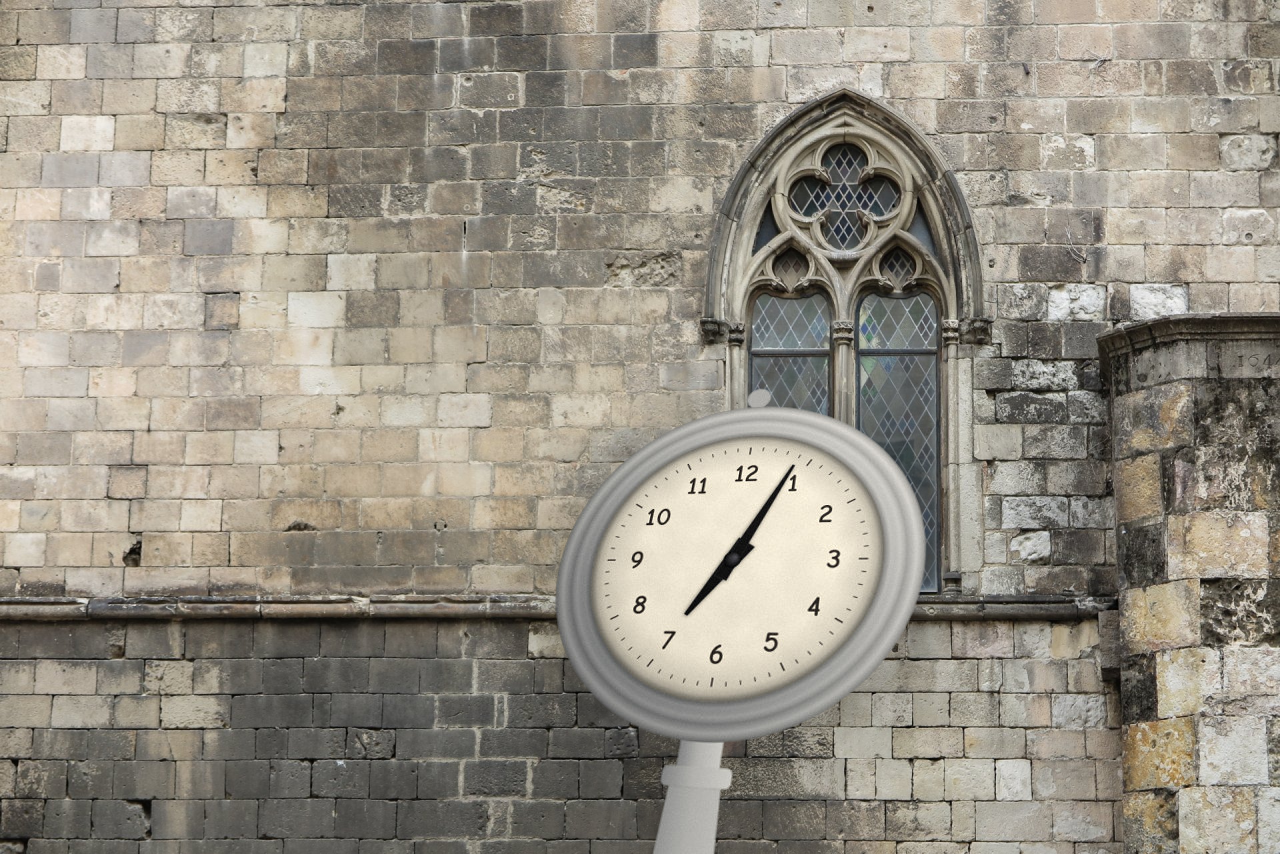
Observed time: 7:04
